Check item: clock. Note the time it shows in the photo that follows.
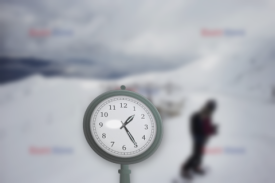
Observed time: 1:25
